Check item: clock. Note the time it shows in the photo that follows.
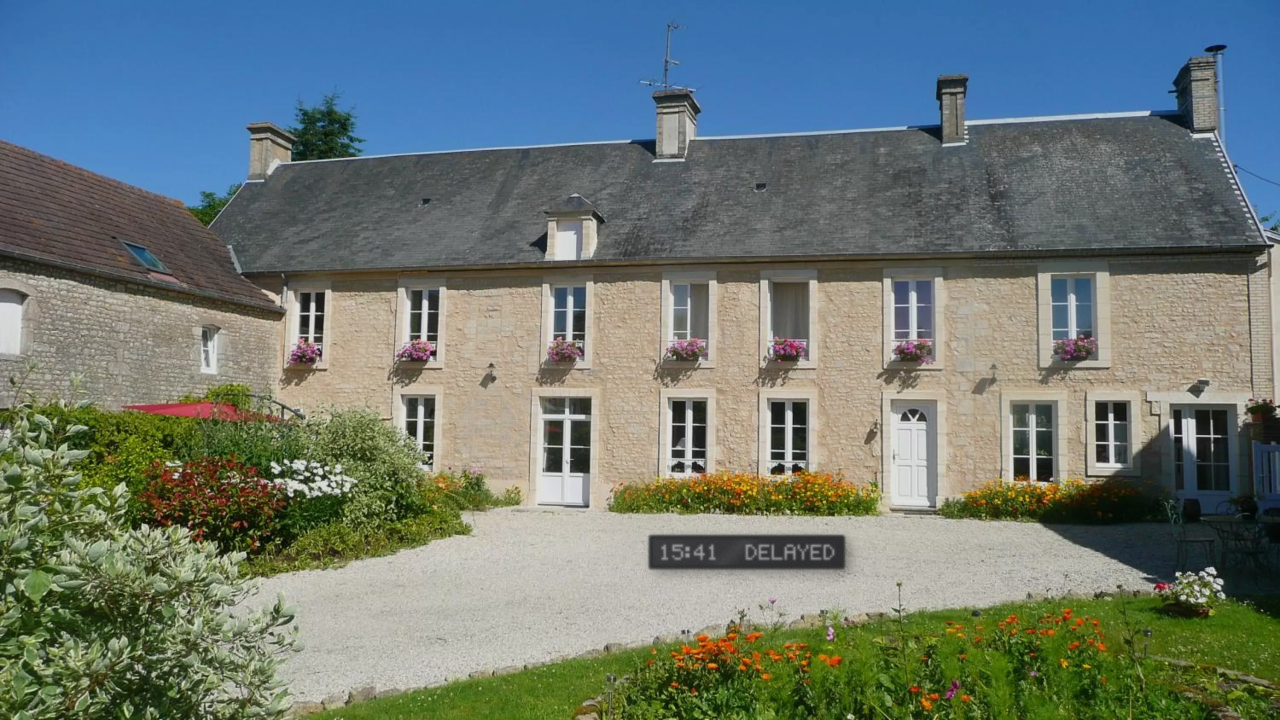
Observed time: 15:41
